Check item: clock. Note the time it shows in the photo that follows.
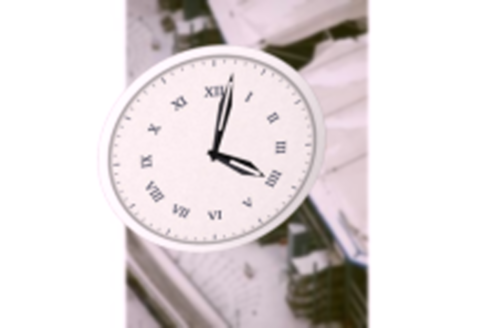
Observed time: 4:02
